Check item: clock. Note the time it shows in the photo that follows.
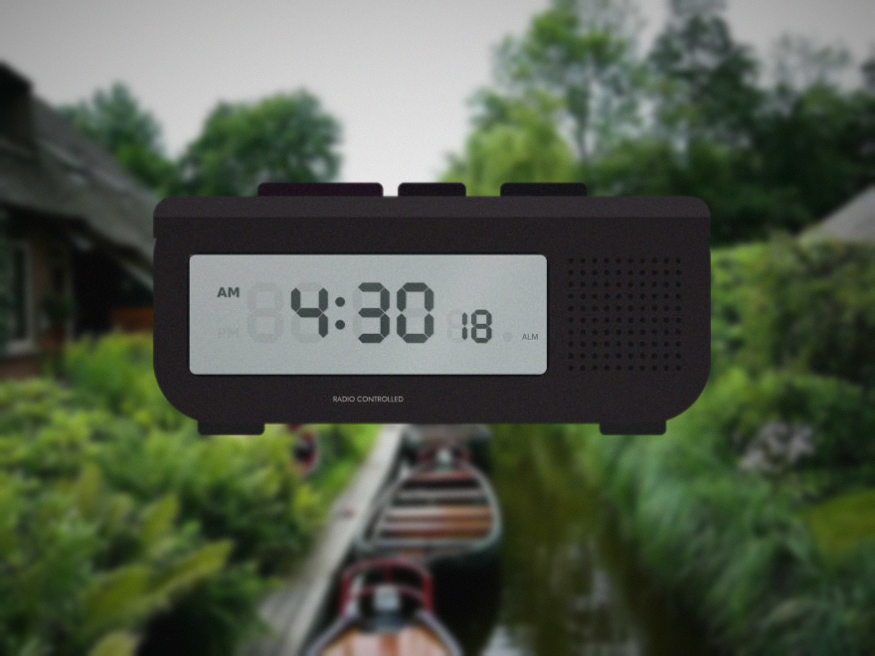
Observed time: 4:30:18
